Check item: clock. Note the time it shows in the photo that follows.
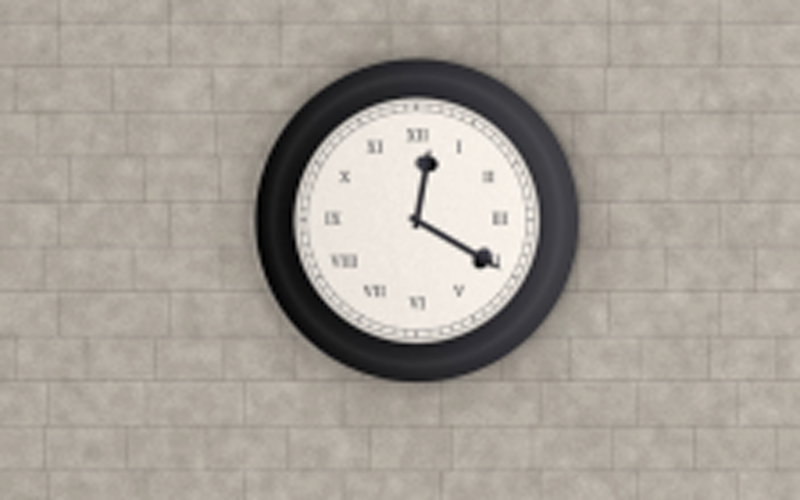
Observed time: 12:20
